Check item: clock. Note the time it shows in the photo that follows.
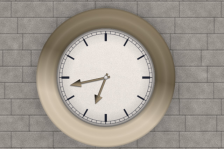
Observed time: 6:43
